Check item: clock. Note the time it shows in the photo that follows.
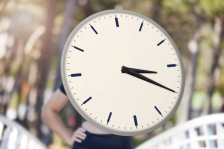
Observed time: 3:20
